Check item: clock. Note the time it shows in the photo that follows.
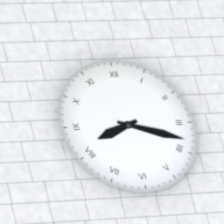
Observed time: 8:18
